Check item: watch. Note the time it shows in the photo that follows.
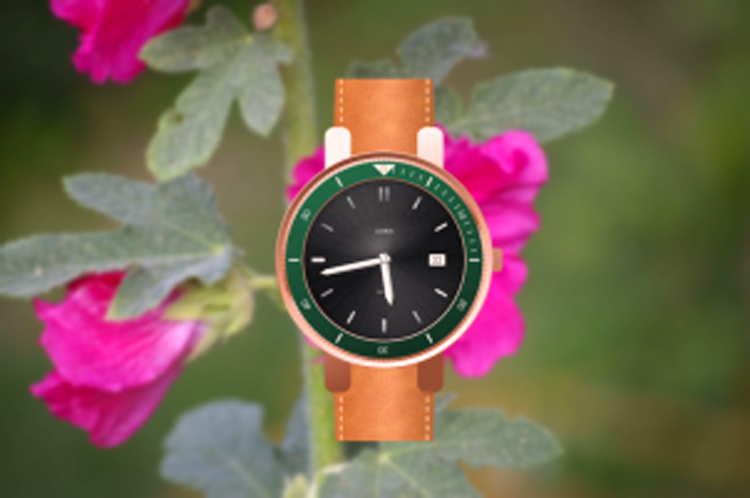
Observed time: 5:43
